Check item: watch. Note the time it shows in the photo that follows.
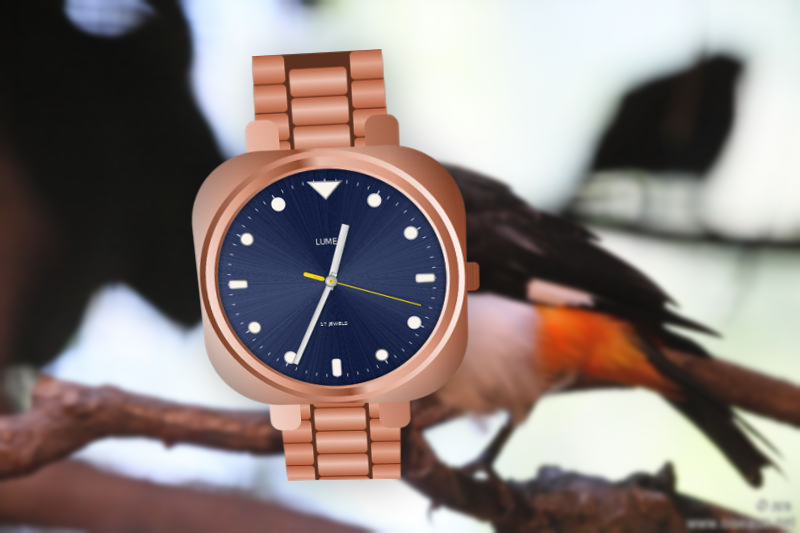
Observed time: 12:34:18
